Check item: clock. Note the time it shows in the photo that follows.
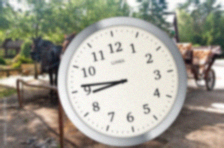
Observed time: 8:46
